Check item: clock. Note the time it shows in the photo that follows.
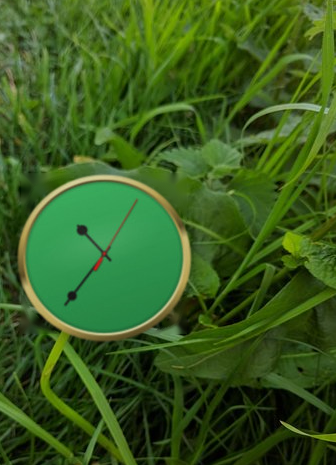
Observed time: 10:36:05
